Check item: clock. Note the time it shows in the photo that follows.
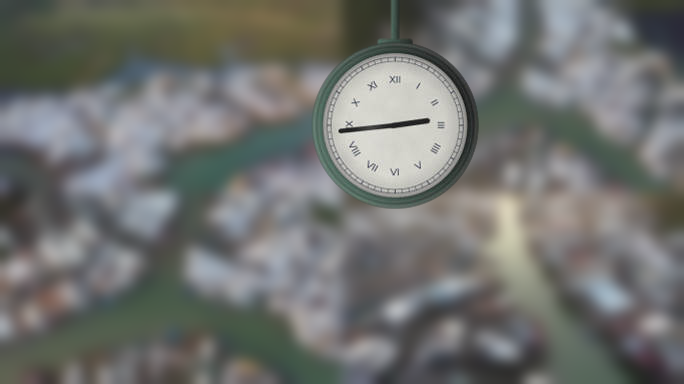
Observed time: 2:44
